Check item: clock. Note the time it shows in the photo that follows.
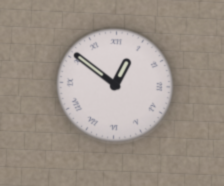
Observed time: 12:51
